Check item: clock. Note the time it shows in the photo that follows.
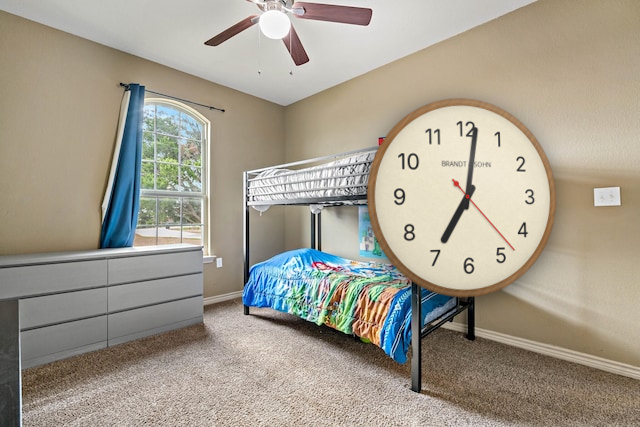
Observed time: 7:01:23
